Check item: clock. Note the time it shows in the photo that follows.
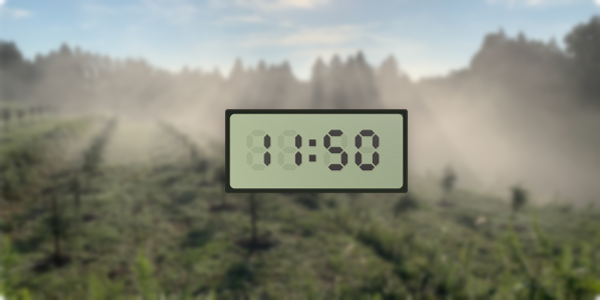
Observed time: 11:50
